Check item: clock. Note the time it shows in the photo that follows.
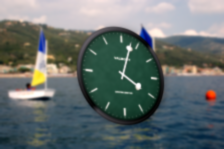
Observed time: 4:03
